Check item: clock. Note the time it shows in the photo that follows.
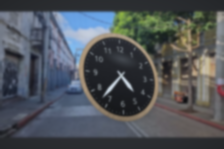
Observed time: 4:37
